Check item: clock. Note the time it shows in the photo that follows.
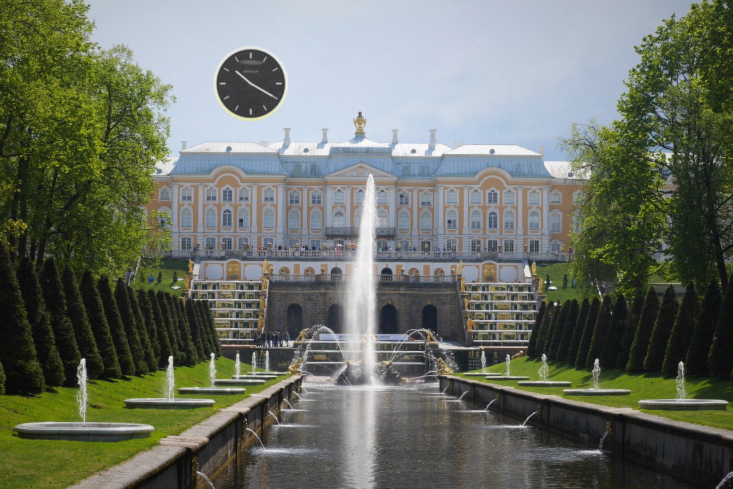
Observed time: 10:20
